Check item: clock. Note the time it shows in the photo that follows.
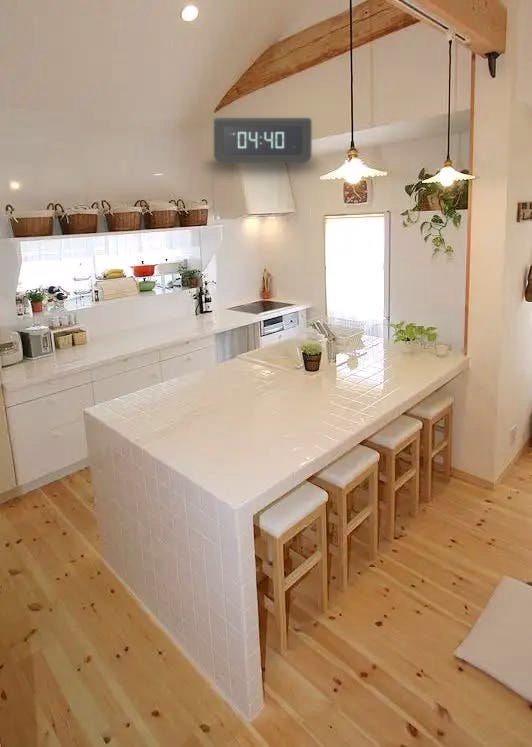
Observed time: 4:40
